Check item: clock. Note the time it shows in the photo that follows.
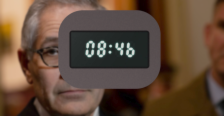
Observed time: 8:46
